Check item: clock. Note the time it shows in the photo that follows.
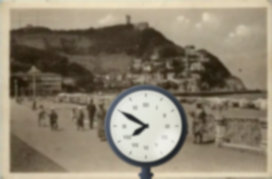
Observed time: 7:50
